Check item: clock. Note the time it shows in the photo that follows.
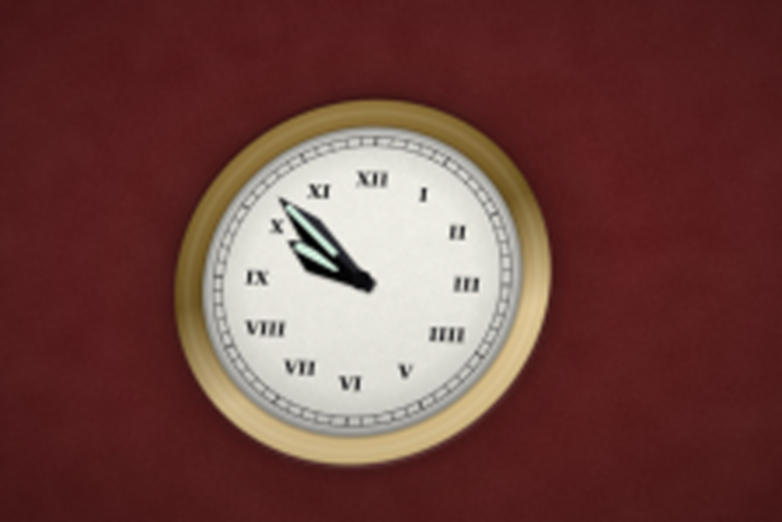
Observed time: 9:52
